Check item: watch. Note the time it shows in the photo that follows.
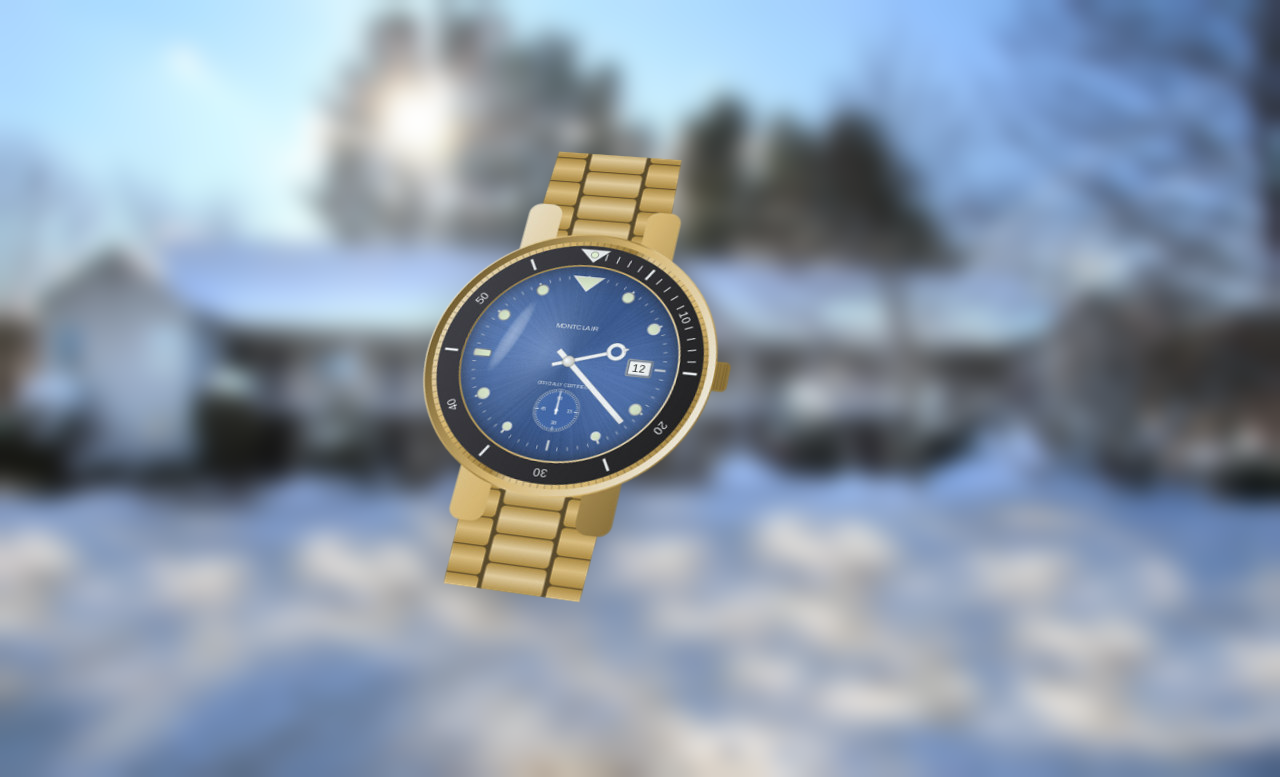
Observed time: 2:22
